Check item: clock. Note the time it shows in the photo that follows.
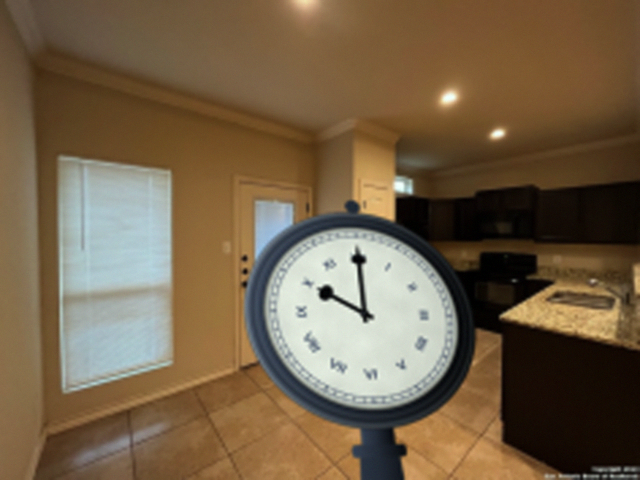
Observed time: 10:00
